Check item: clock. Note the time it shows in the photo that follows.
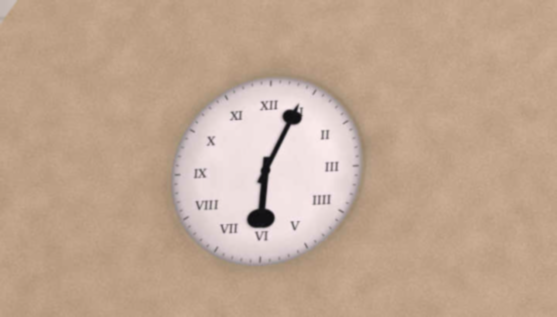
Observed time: 6:04
